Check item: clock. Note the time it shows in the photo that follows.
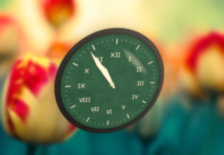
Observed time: 10:54
